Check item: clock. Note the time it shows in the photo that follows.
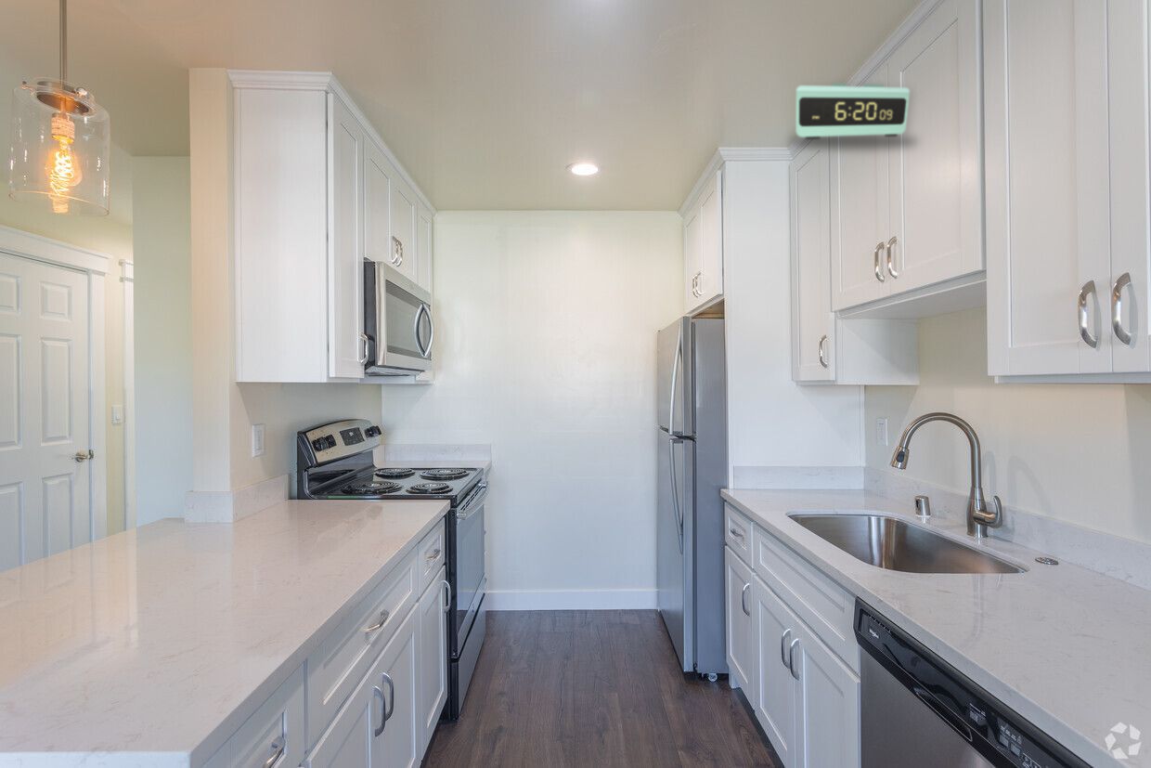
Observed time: 6:20
